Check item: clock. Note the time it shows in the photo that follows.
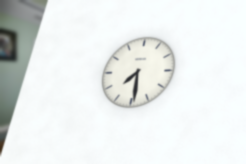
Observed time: 7:29
